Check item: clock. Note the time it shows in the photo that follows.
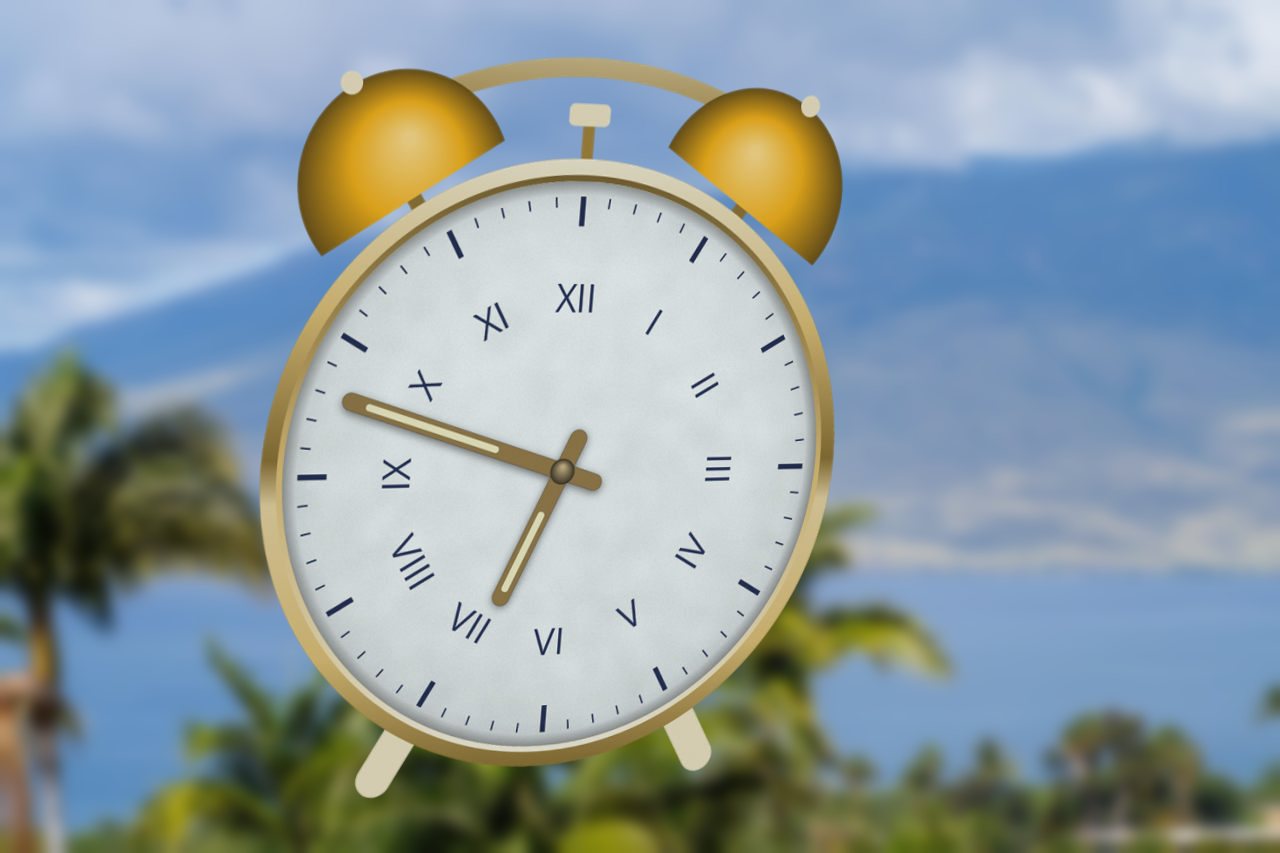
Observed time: 6:48
